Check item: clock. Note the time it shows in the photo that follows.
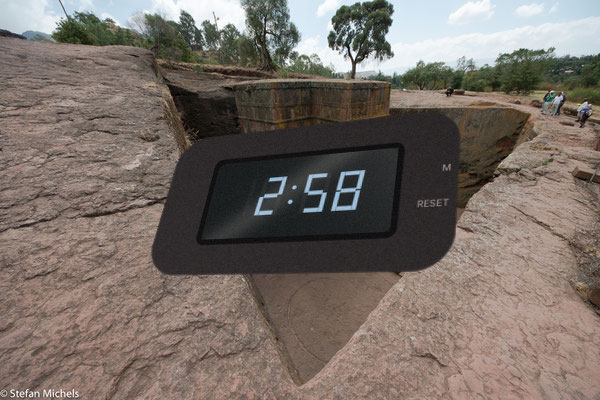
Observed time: 2:58
